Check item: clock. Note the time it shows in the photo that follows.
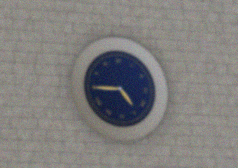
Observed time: 4:45
